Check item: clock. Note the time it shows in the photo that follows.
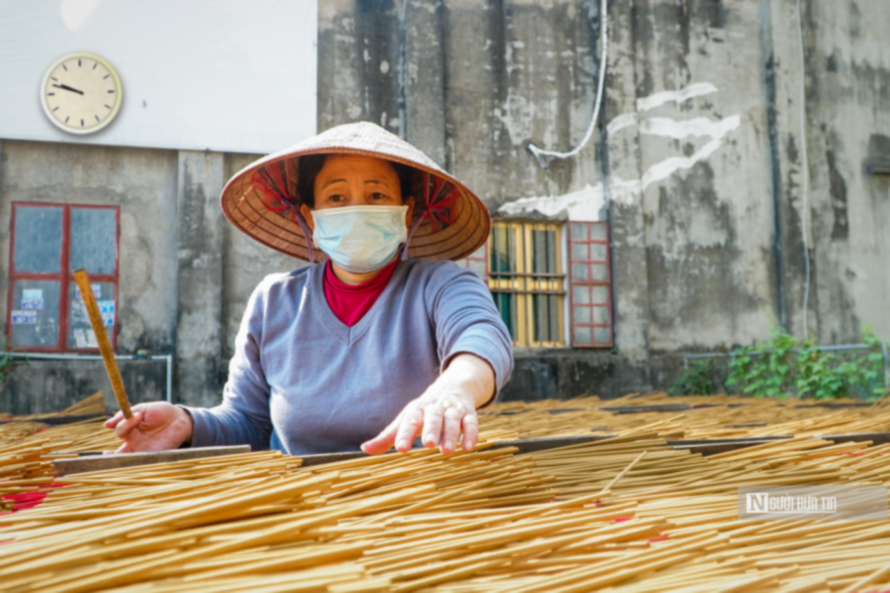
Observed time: 9:48
